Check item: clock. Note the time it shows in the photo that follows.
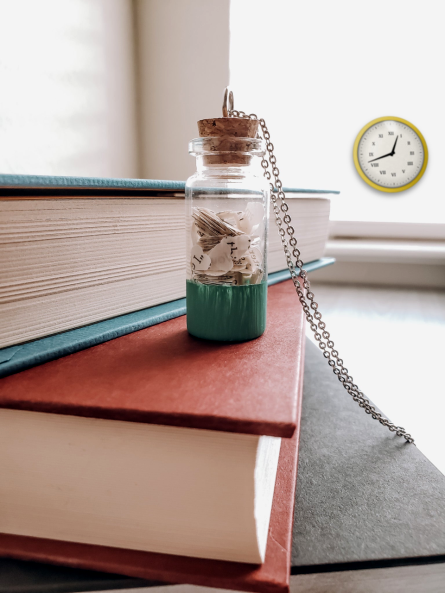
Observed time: 12:42
